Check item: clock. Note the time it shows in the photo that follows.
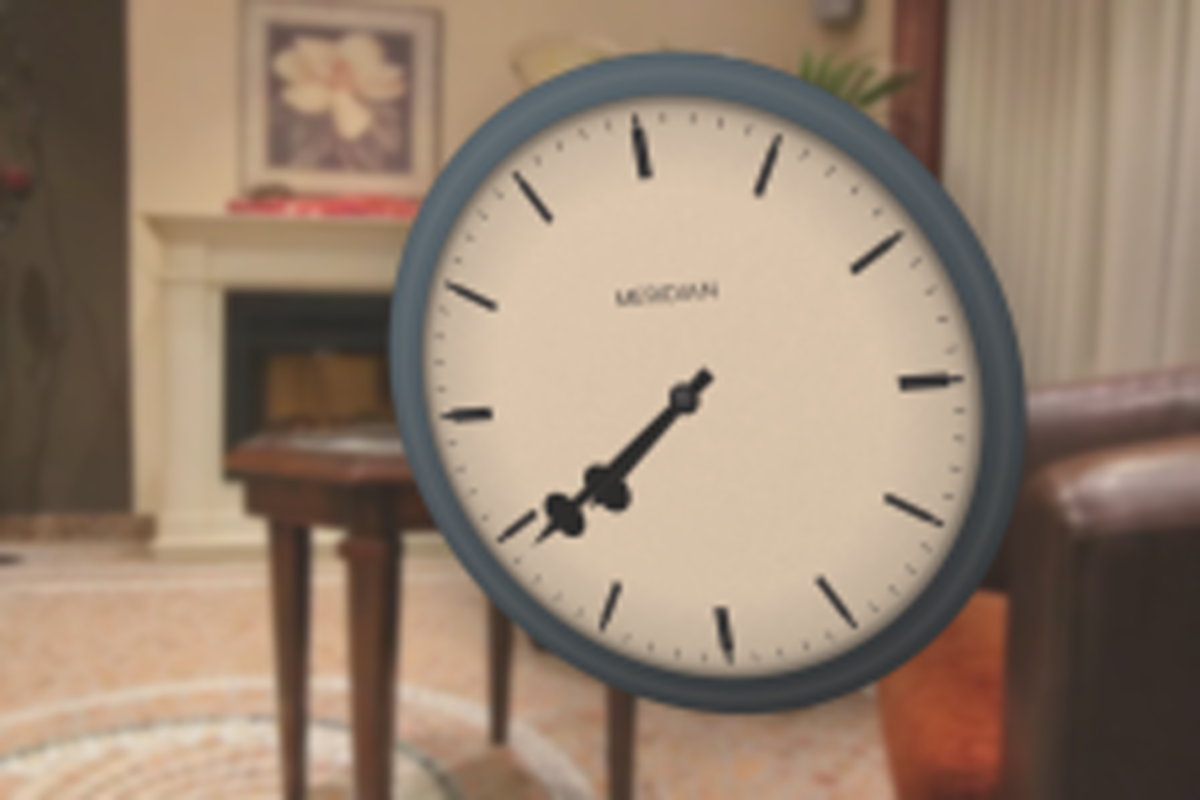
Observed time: 7:39
